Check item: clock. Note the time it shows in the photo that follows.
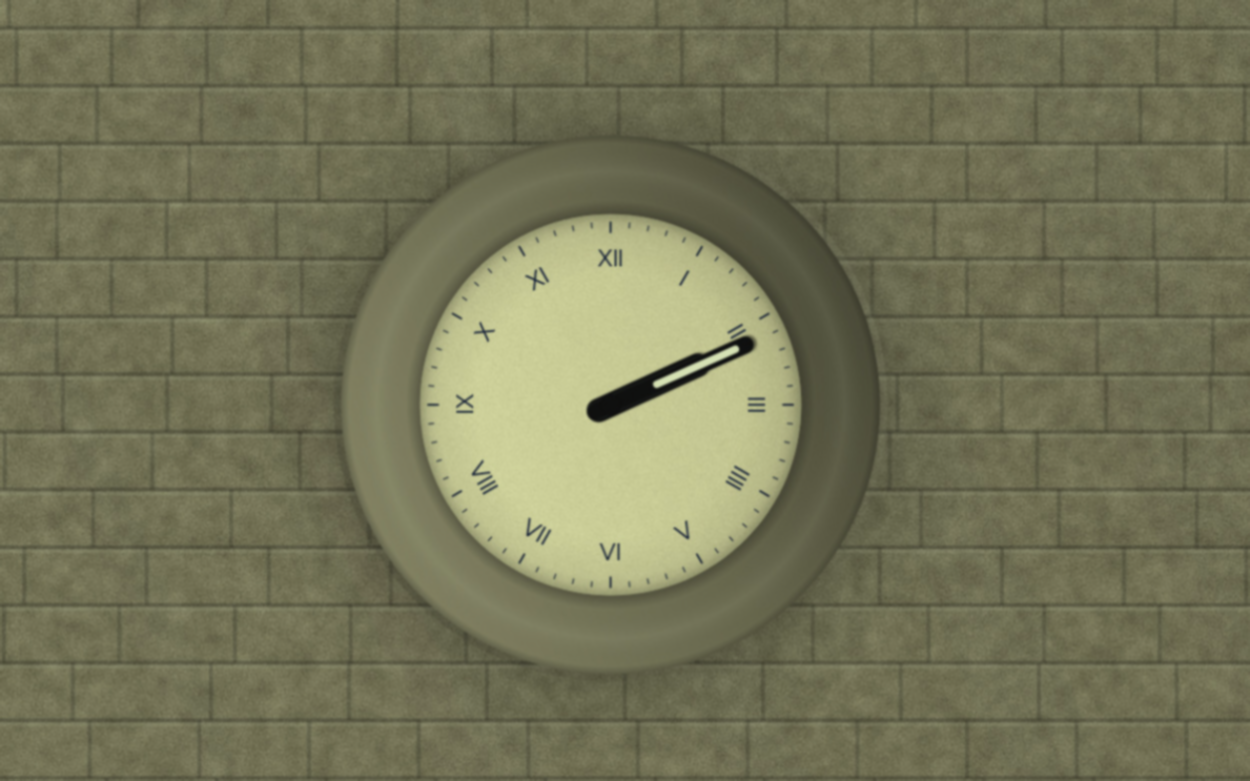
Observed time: 2:11
